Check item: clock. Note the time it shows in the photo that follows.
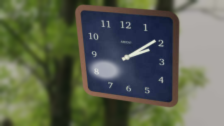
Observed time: 2:09
